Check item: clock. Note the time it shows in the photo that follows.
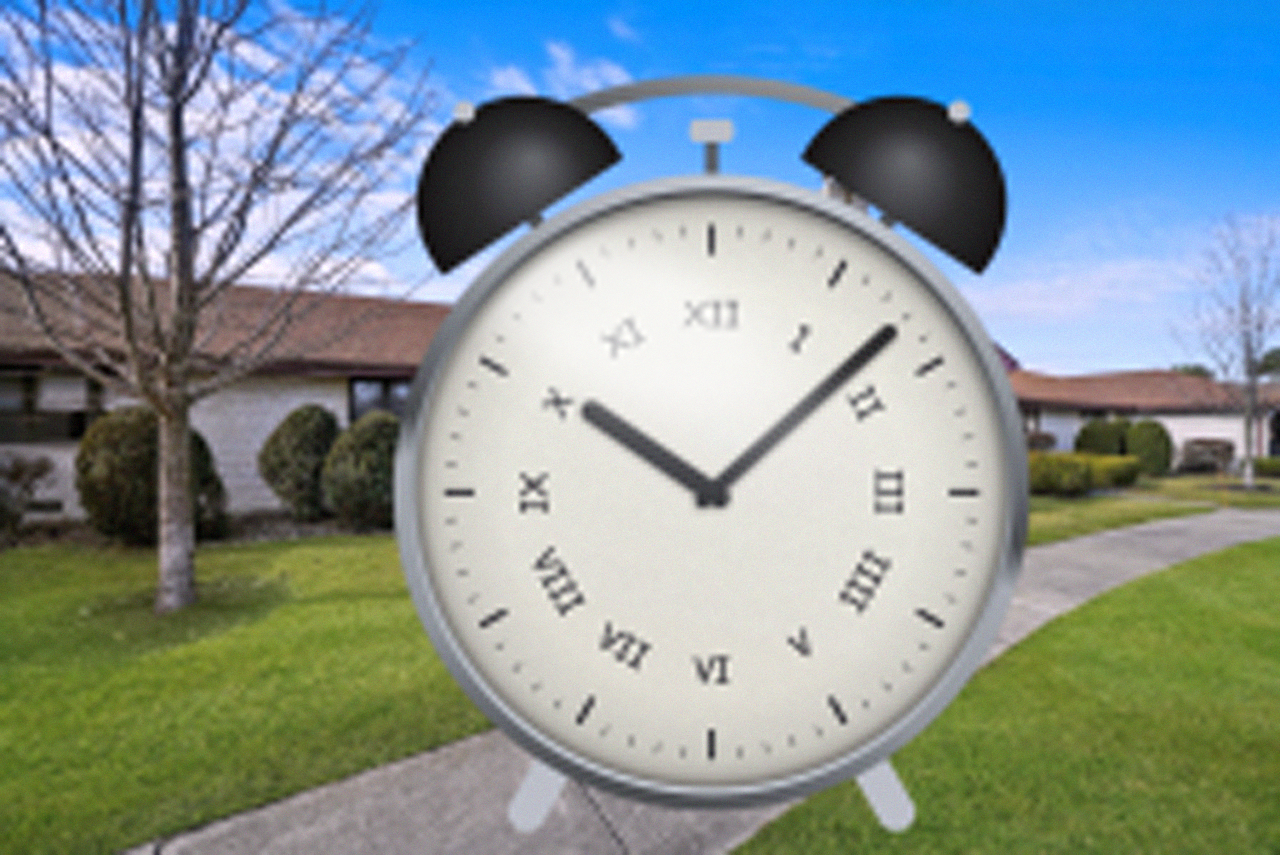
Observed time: 10:08
